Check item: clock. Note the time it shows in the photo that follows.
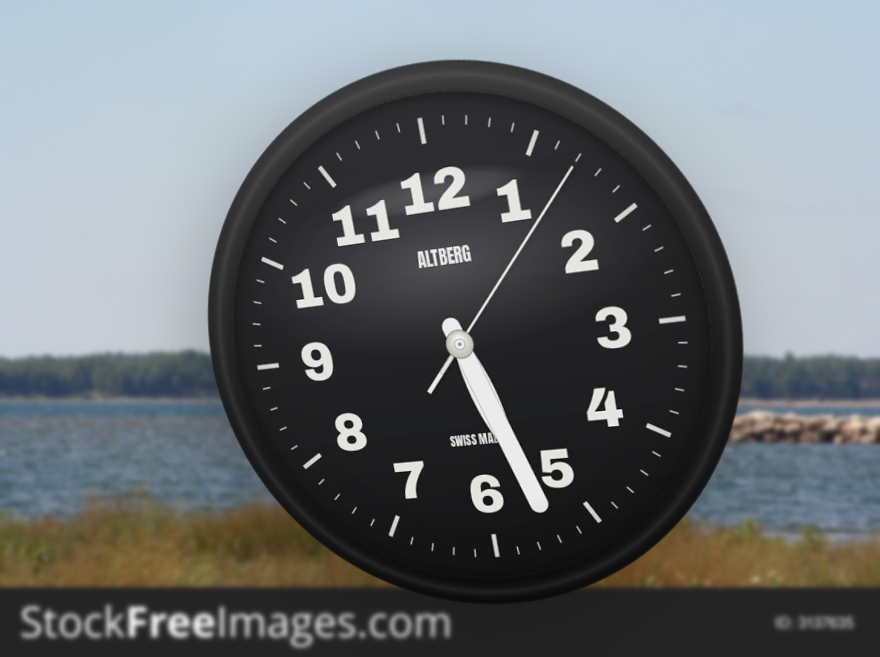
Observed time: 5:27:07
